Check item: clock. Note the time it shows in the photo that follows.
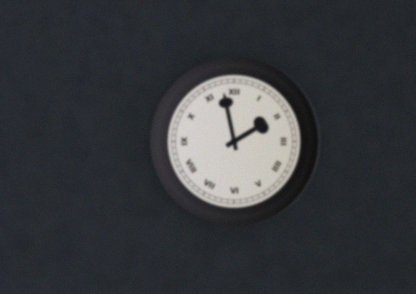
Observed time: 1:58
